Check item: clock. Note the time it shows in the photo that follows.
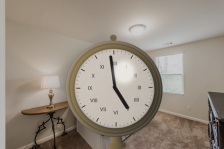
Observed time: 4:59
